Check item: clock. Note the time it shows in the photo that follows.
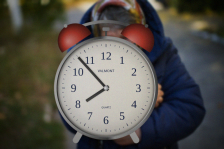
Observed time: 7:53
